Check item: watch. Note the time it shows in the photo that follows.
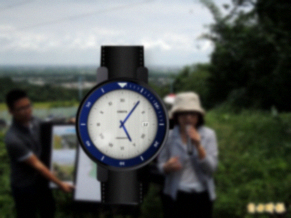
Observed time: 5:06
